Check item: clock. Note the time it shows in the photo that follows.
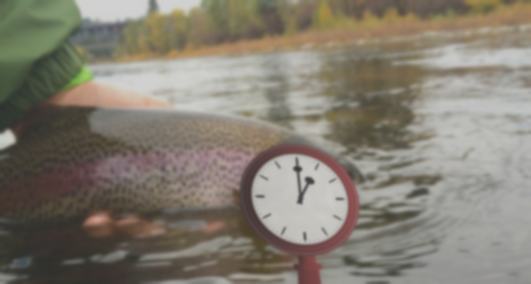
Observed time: 1:00
